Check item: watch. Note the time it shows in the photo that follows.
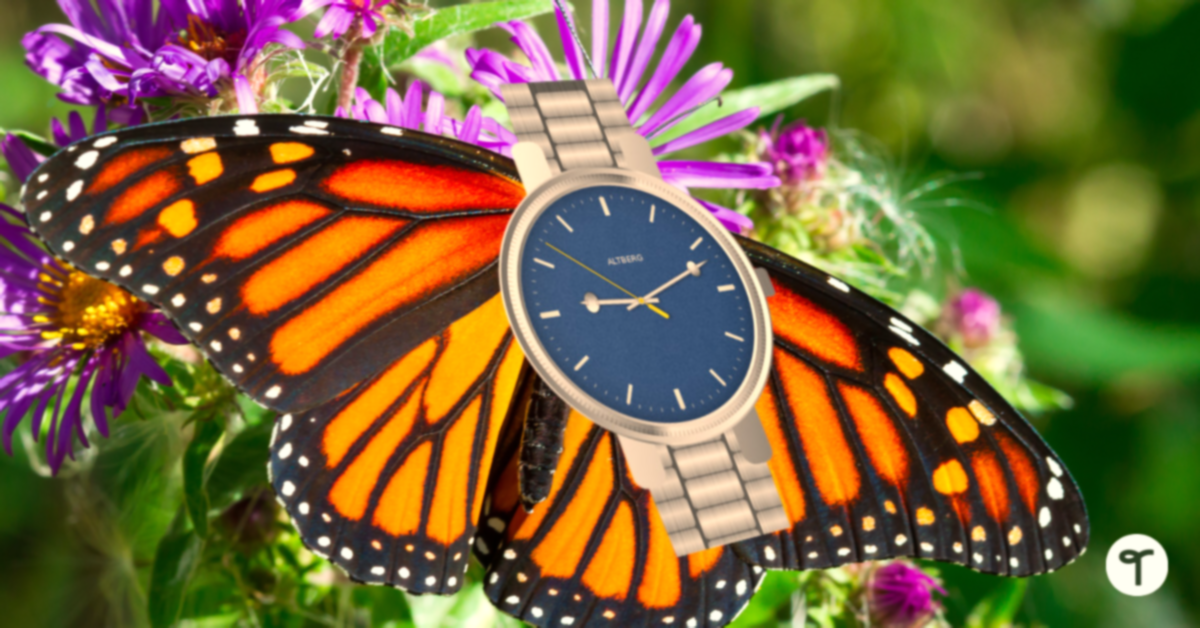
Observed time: 9:11:52
